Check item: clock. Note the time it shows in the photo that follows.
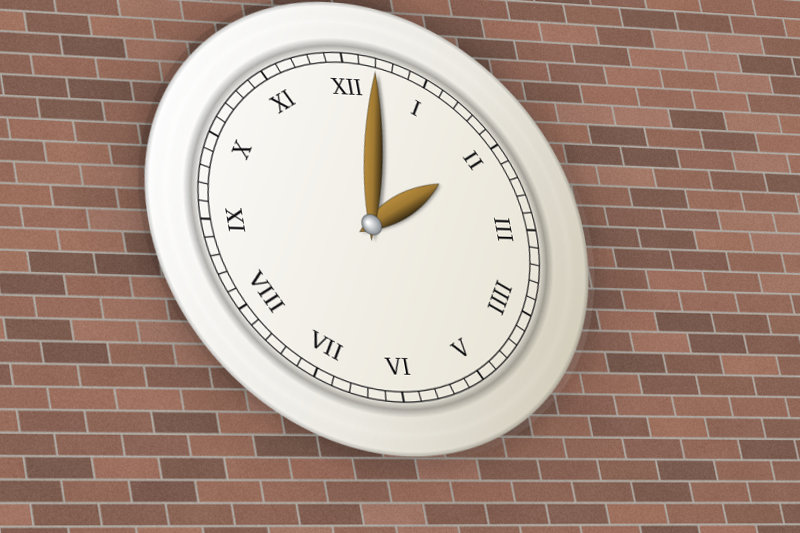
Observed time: 2:02
